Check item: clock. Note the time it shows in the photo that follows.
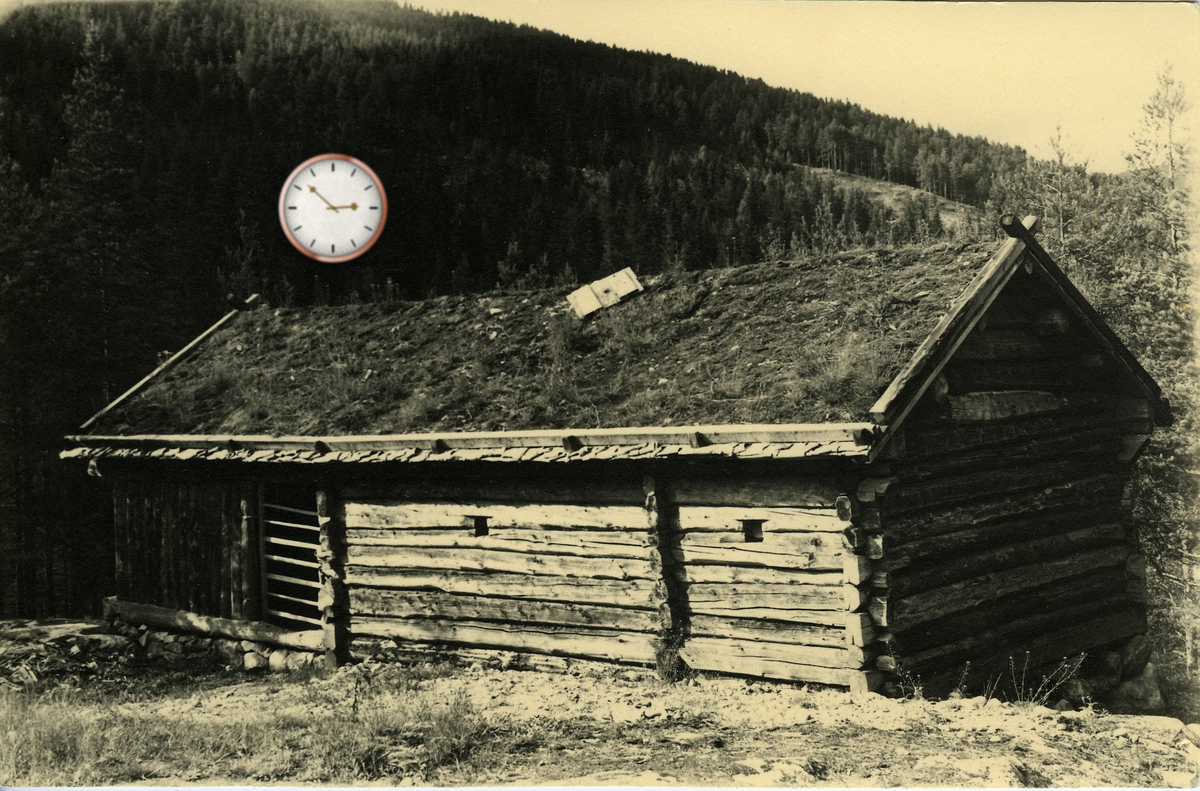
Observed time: 2:52
